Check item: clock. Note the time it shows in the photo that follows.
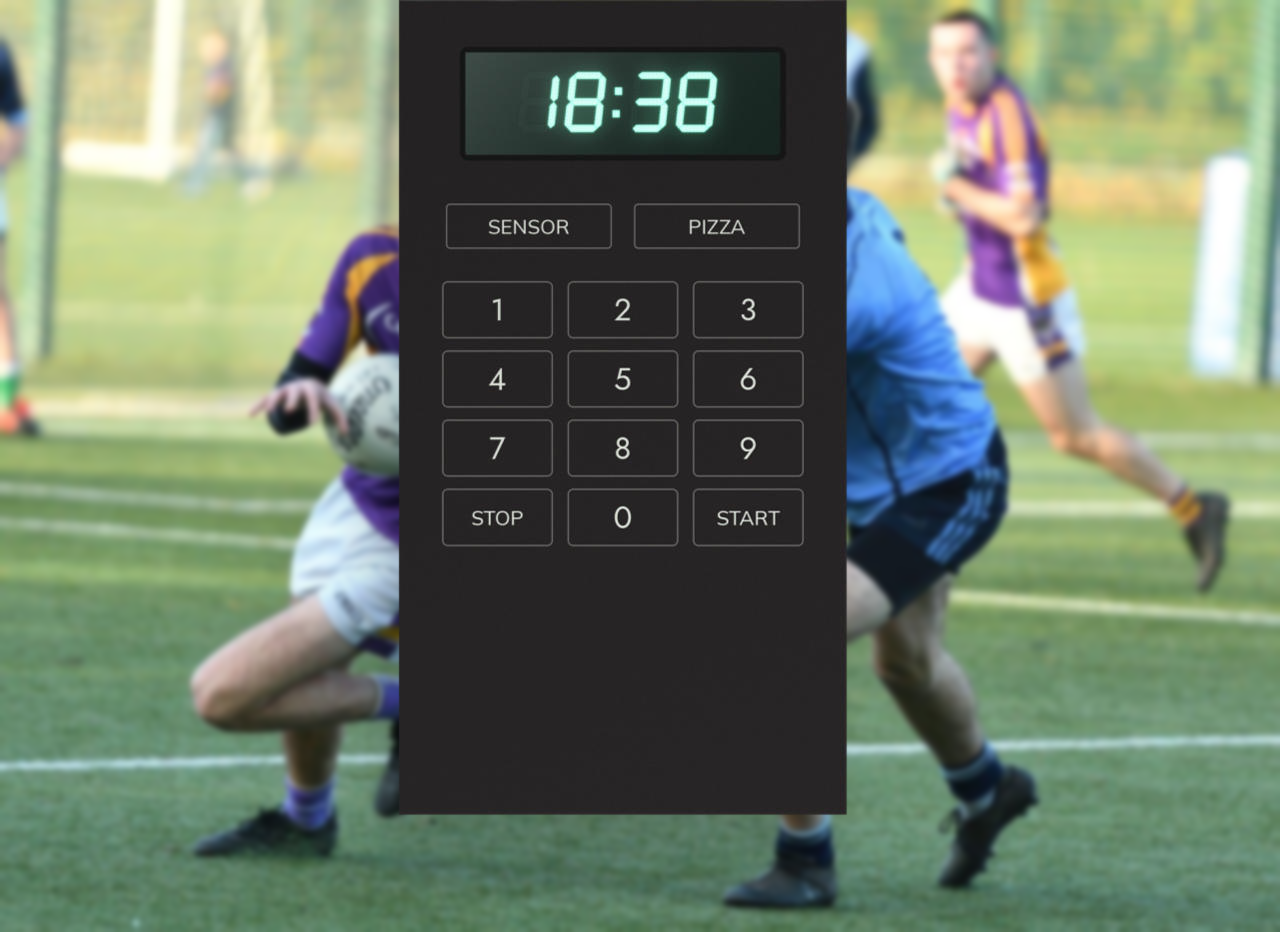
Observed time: 18:38
